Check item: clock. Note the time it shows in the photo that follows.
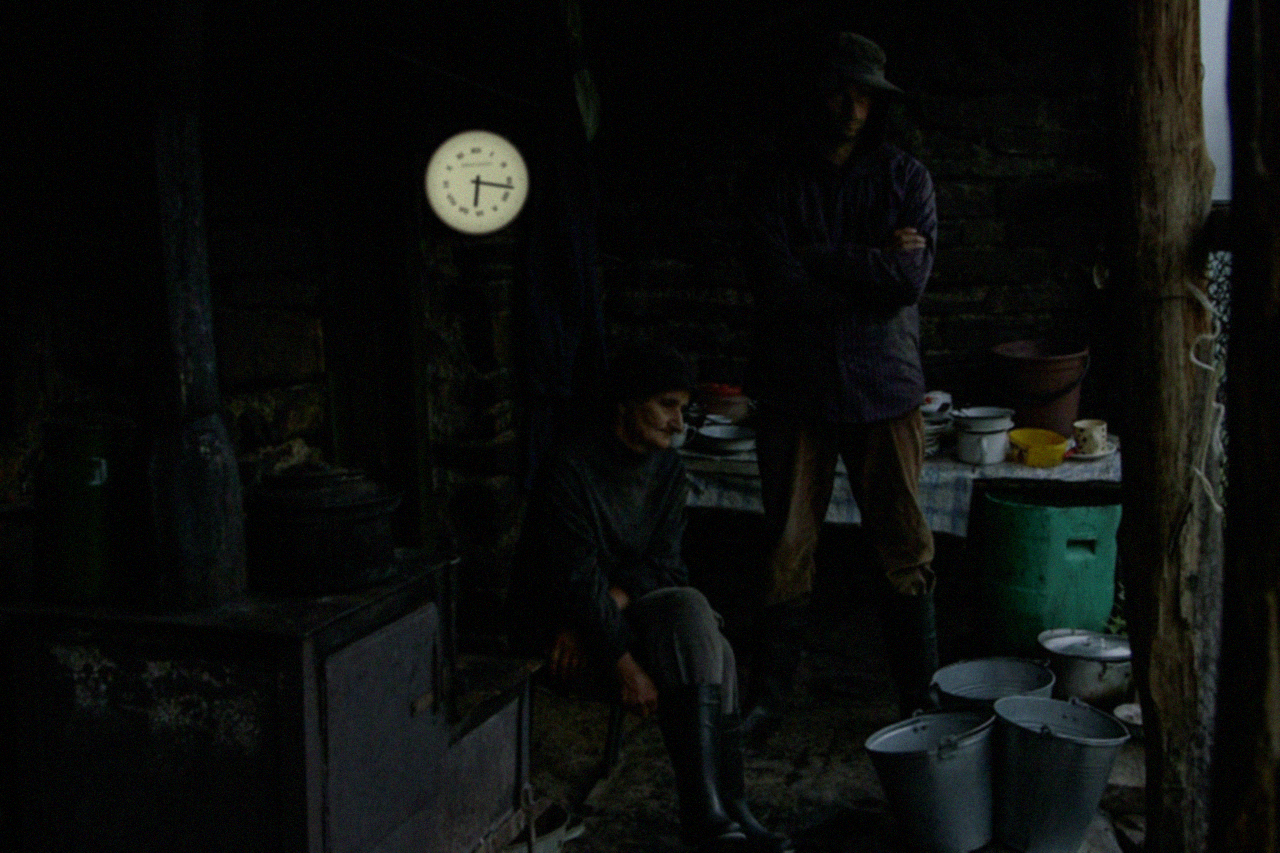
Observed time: 6:17
